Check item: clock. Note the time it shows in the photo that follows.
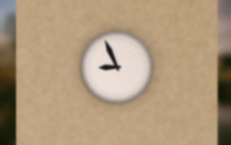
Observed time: 8:56
